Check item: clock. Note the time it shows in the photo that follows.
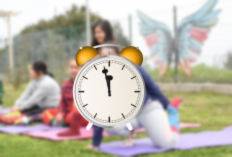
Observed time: 11:58
